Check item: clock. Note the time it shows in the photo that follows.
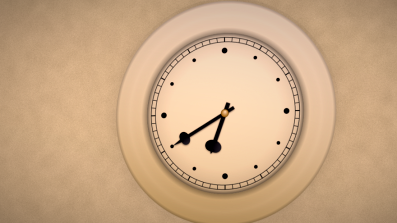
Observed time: 6:40
